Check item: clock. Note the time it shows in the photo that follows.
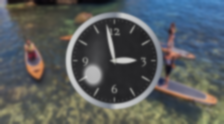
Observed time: 2:58
